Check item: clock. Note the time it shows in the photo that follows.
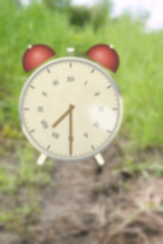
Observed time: 7:30
